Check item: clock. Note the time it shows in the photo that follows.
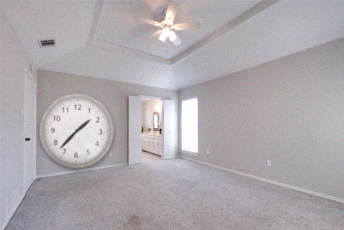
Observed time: 1:37
